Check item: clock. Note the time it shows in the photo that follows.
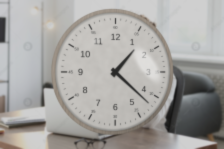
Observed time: 1:22
